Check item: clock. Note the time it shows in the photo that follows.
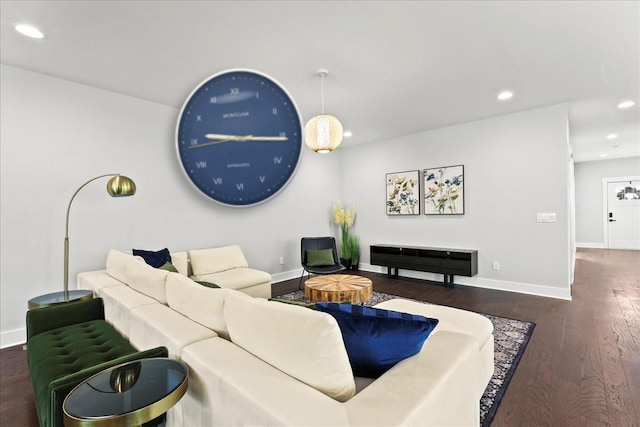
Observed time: 9:15:44
